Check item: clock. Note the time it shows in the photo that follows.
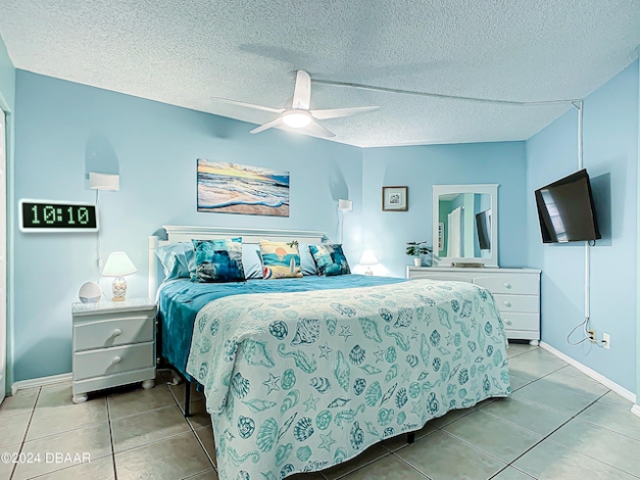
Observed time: 10:10
